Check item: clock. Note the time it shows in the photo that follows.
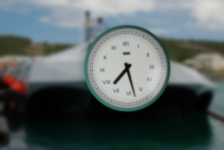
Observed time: 7:28
